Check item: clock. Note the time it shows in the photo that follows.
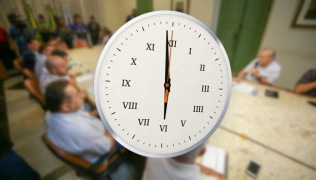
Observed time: 5:59:00
